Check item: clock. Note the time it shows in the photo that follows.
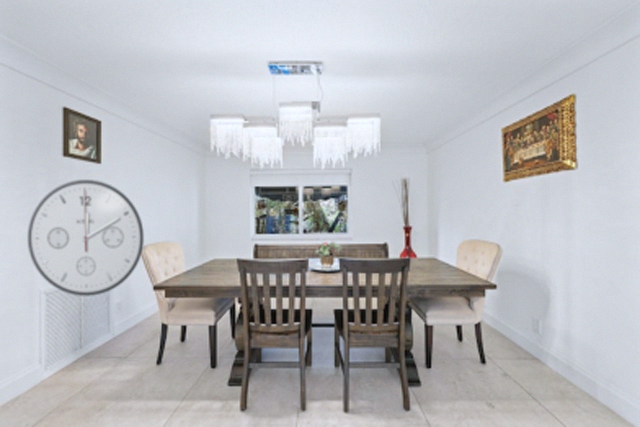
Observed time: 12:10
